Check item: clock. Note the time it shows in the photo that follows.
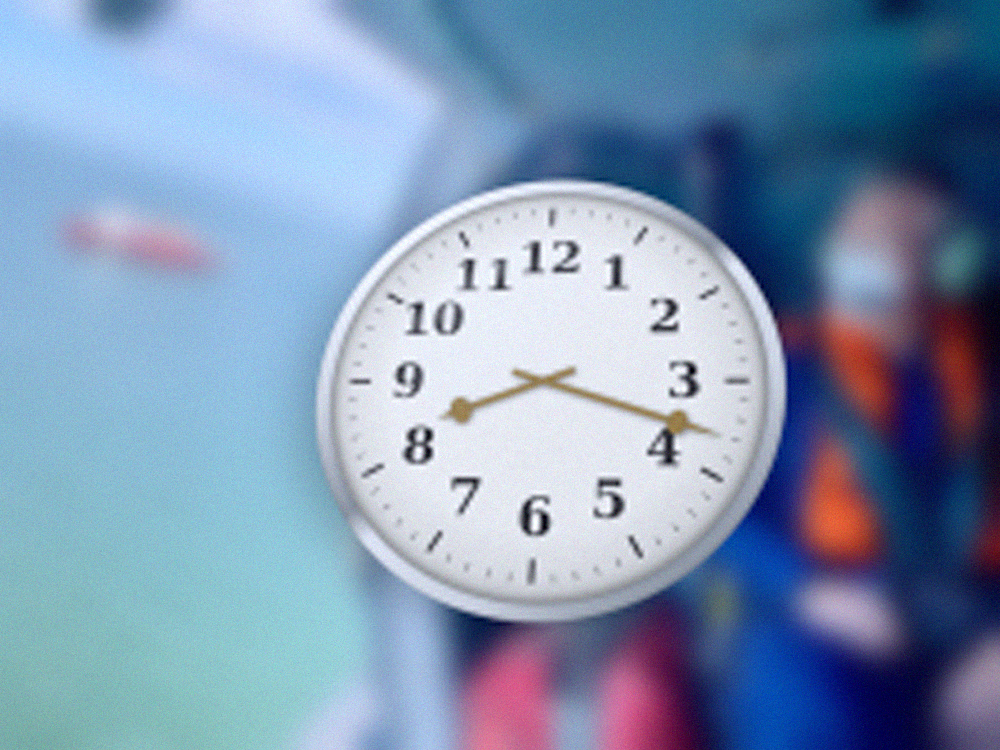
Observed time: 8:18
